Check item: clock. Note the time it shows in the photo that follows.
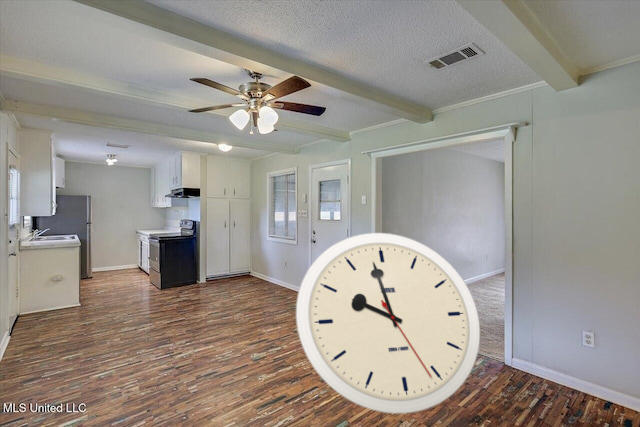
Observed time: 9:58:26
